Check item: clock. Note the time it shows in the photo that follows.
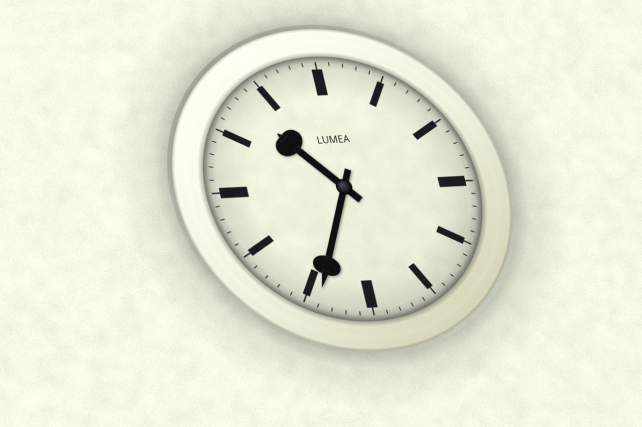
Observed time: 10:34
